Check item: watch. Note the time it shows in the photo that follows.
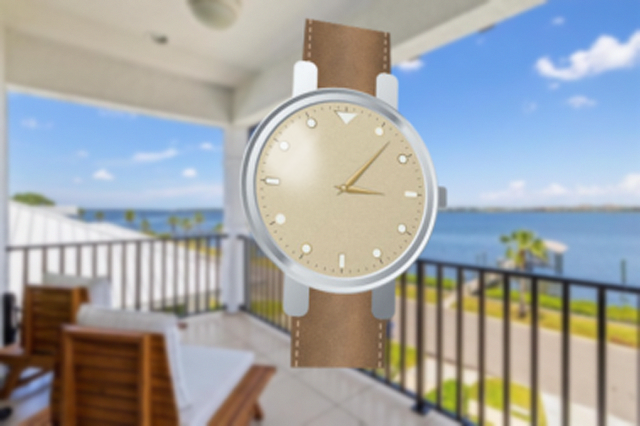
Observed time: 3:07
